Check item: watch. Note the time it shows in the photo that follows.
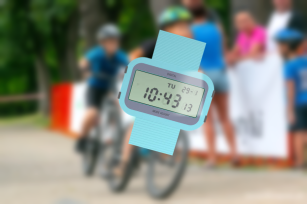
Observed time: 10:43:13
